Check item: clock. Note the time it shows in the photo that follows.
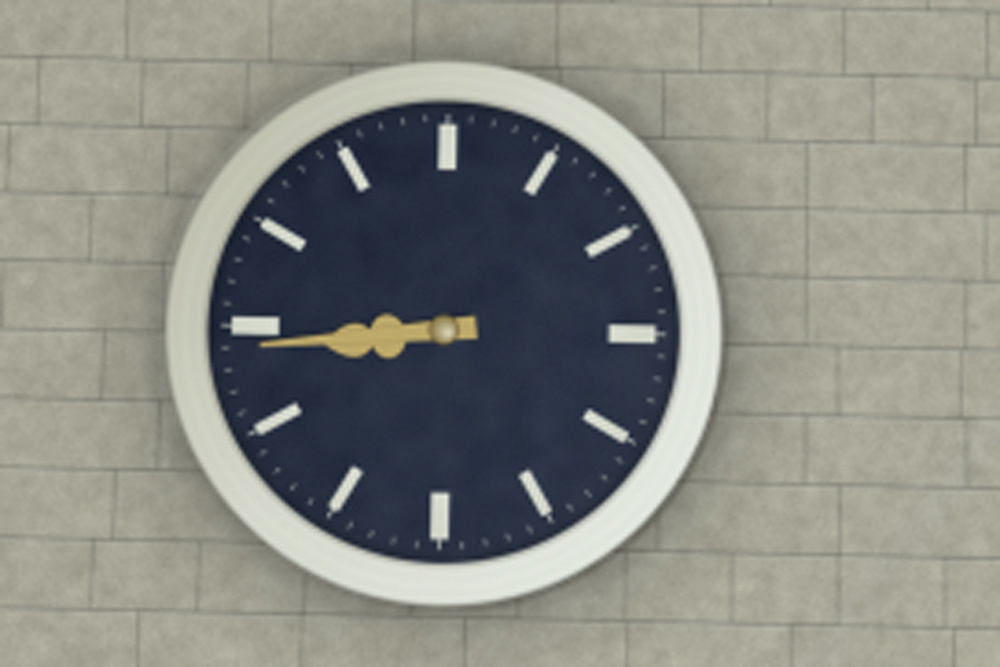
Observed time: 8:44
